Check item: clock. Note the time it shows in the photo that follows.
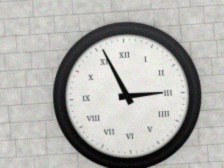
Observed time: 2:56
